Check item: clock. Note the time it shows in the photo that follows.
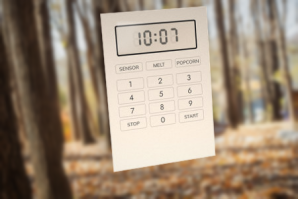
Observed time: 10:07
